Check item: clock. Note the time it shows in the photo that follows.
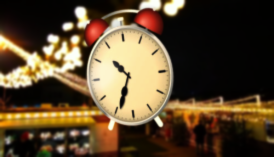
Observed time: 10:34
